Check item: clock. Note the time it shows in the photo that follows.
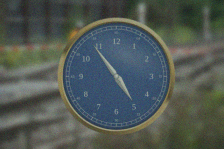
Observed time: 4:54
